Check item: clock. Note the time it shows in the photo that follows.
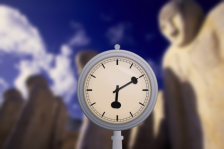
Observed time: 6:10
